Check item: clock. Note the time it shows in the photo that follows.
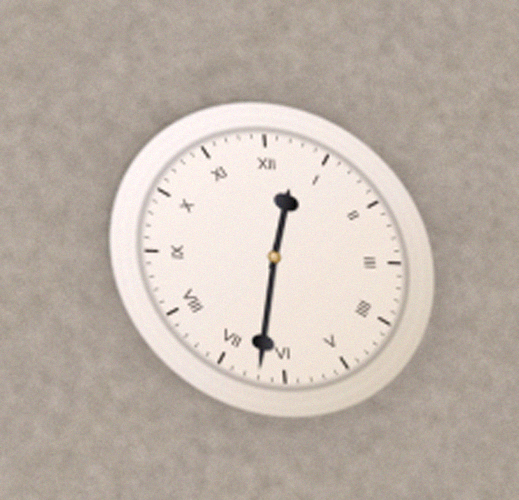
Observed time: 12:32
